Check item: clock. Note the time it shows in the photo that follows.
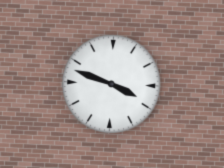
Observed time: 3:48
